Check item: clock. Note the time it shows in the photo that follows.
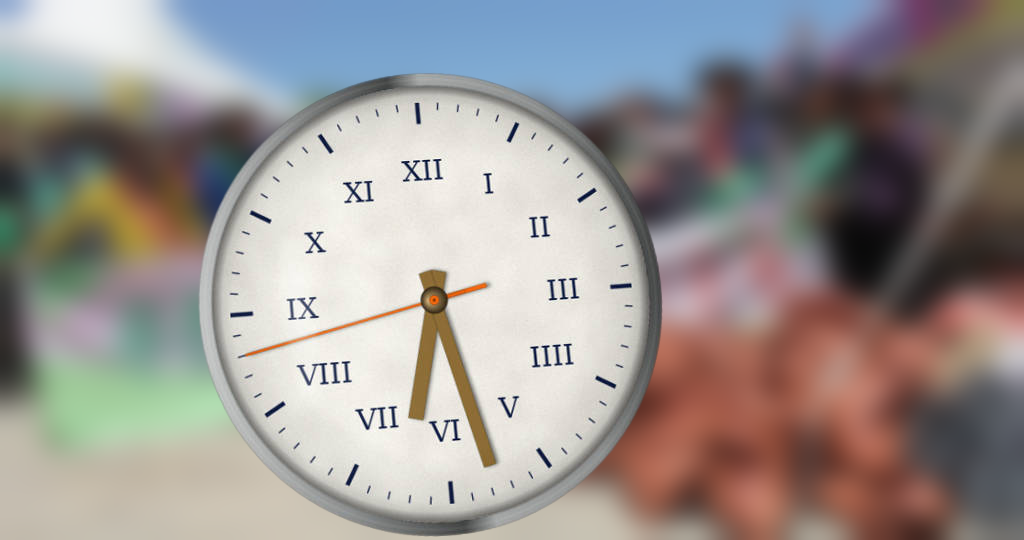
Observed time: 6:27:43
